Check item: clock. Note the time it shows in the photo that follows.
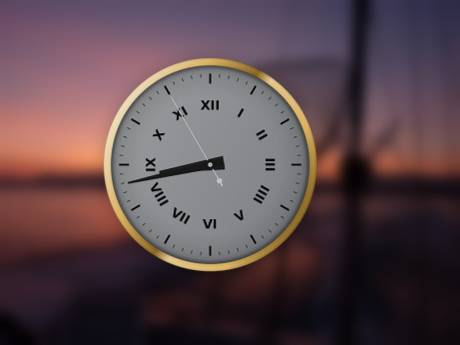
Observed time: 8:42:55
